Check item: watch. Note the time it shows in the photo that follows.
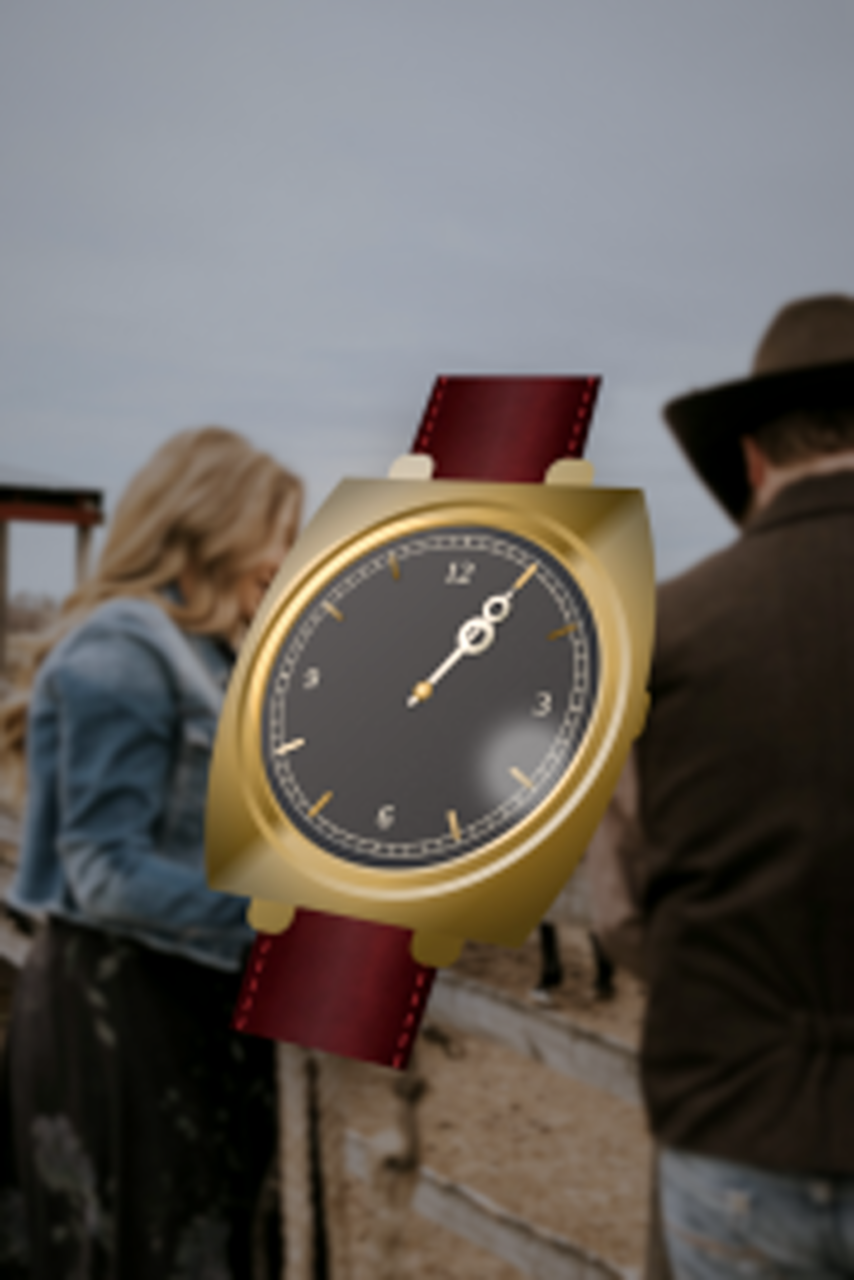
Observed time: 1:05
